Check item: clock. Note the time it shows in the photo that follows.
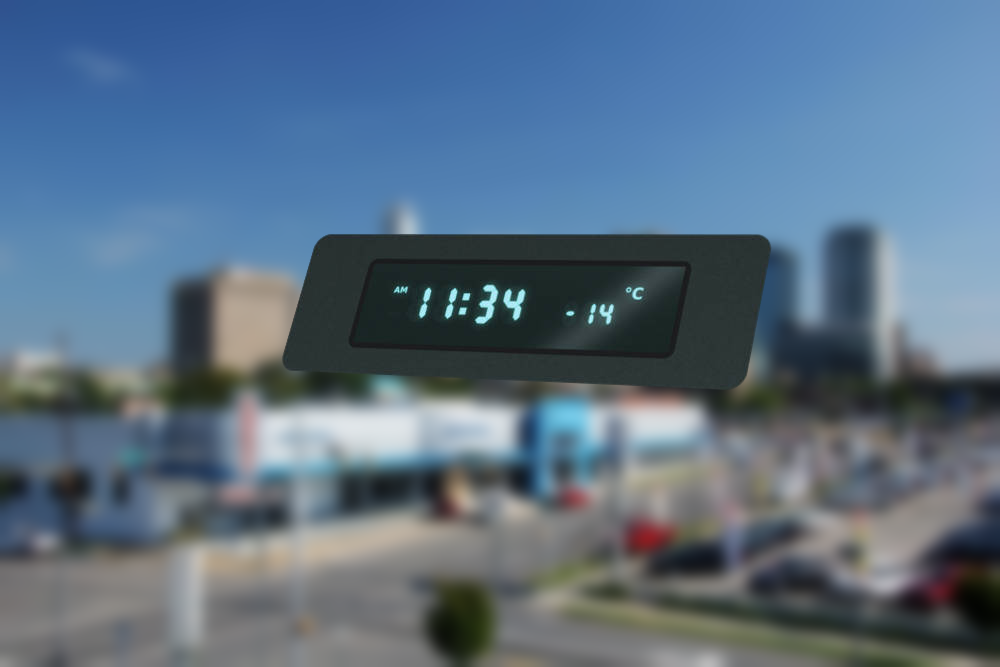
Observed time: 11:34
